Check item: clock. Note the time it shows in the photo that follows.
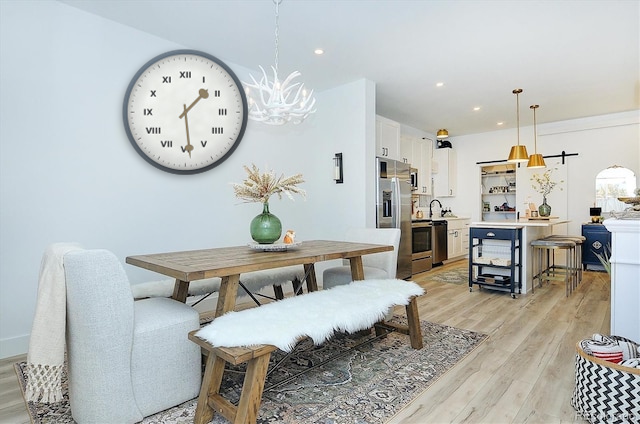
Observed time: 1:29
